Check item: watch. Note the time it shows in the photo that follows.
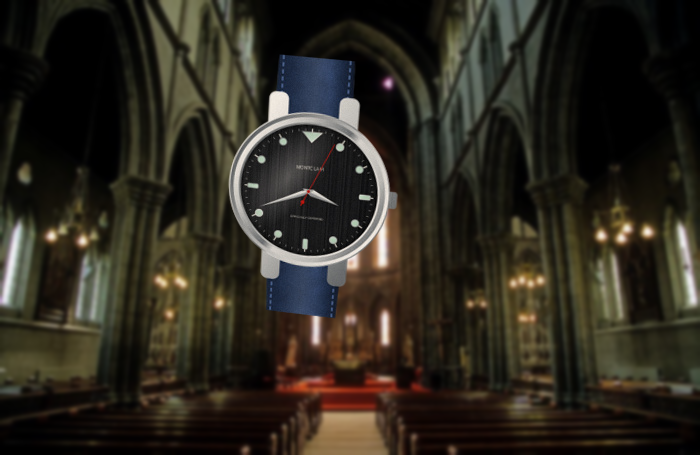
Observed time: 3:41:04
